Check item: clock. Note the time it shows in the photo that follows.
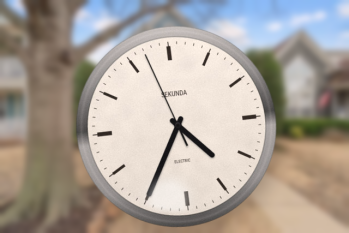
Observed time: 4:34:57
